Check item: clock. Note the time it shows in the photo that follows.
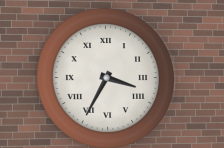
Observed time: 3:35
